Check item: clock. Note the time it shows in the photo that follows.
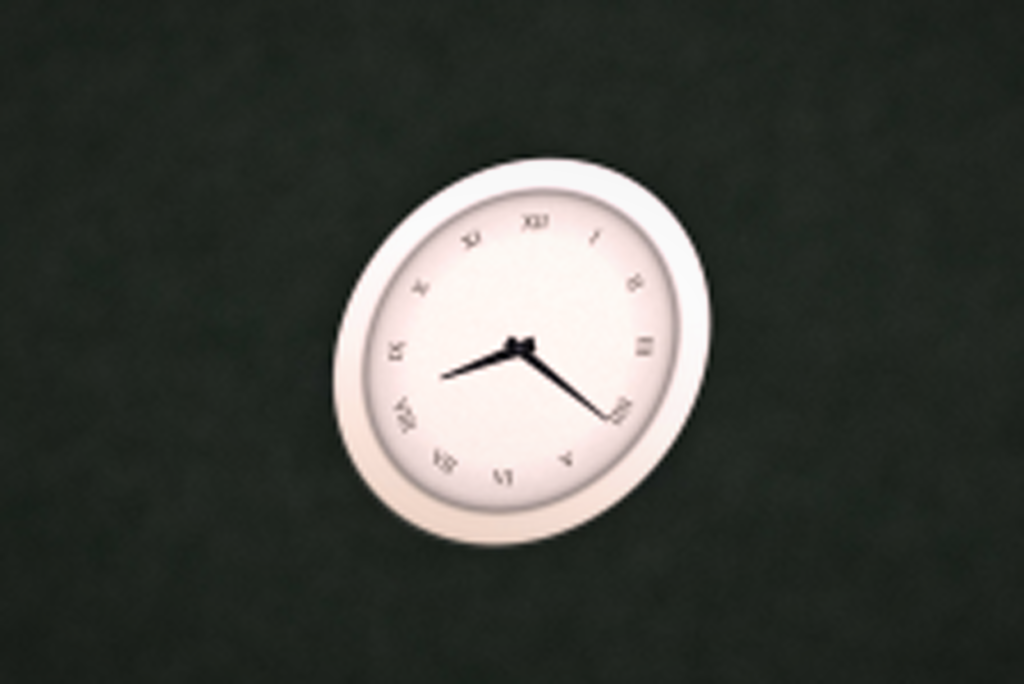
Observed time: 8:21
